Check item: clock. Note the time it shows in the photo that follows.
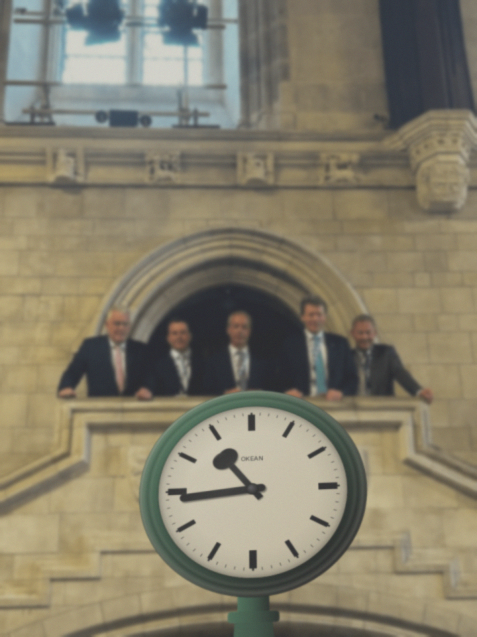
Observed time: 10:44
